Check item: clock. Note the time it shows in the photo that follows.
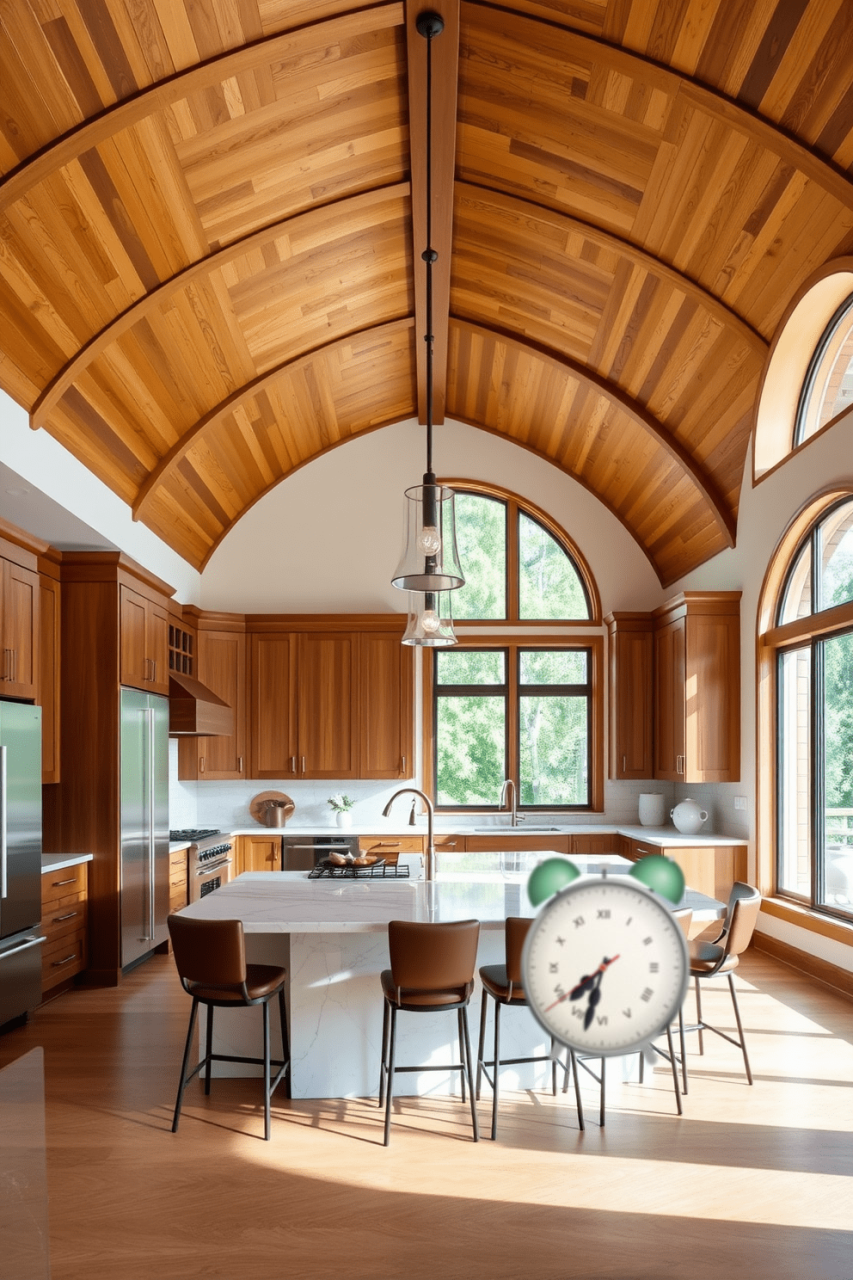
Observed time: 7:32:39
